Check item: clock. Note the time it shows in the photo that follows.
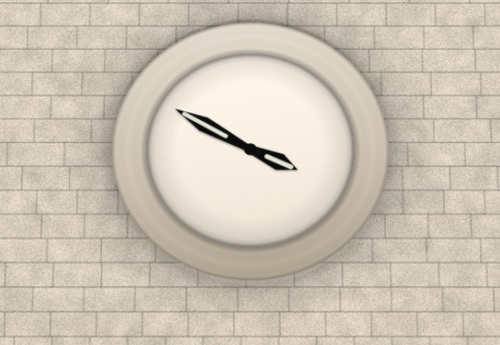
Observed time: 3:50
